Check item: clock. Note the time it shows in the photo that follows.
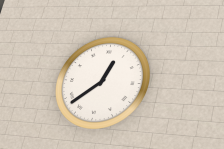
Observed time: 12:38
